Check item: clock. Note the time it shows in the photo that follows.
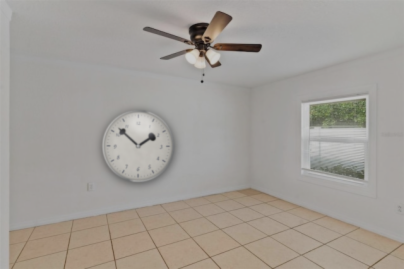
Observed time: 1:52
